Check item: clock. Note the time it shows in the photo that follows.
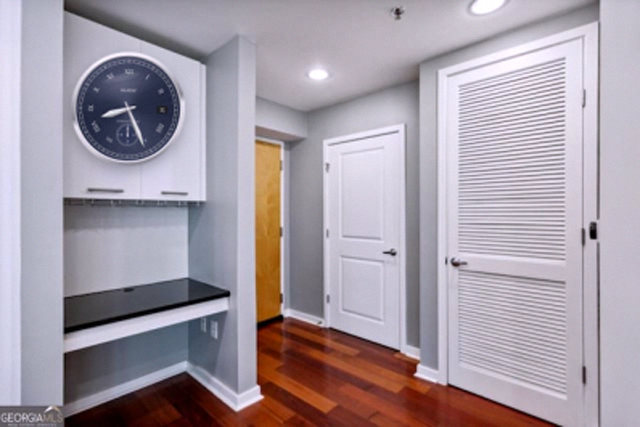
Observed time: 8:26
